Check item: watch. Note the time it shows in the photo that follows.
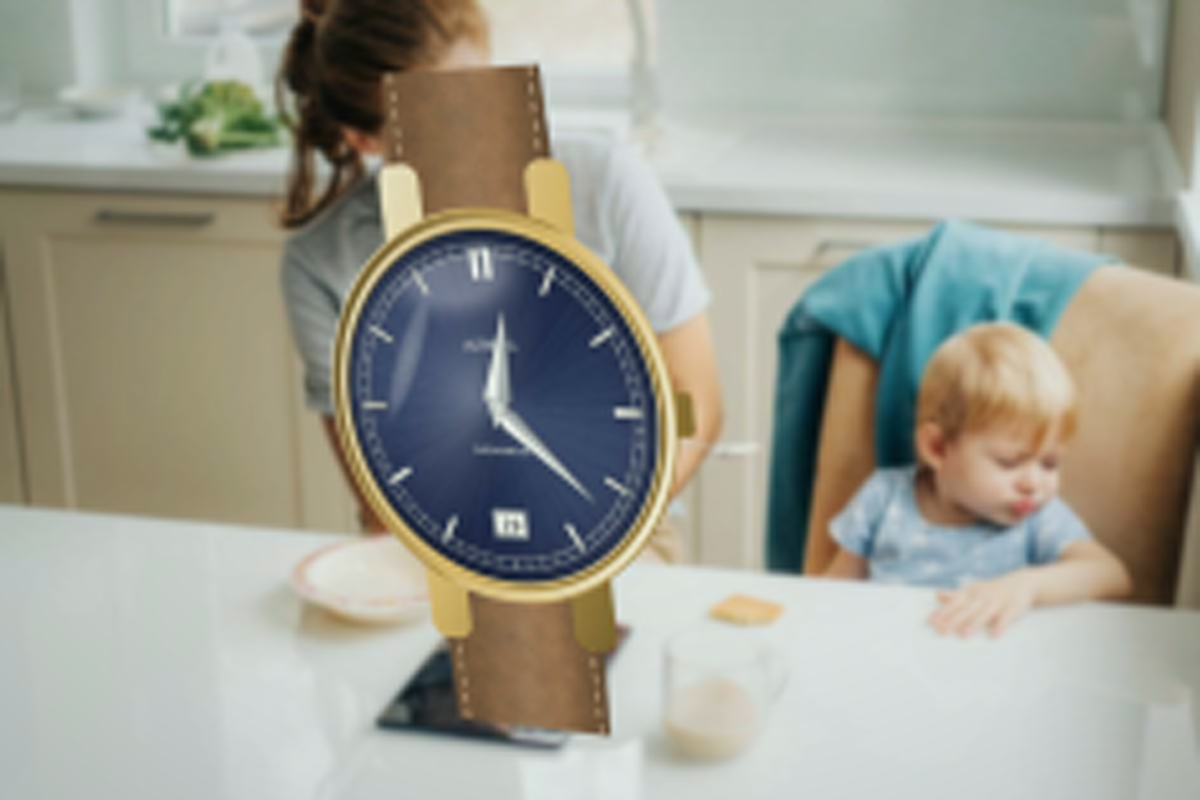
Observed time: 12:22
